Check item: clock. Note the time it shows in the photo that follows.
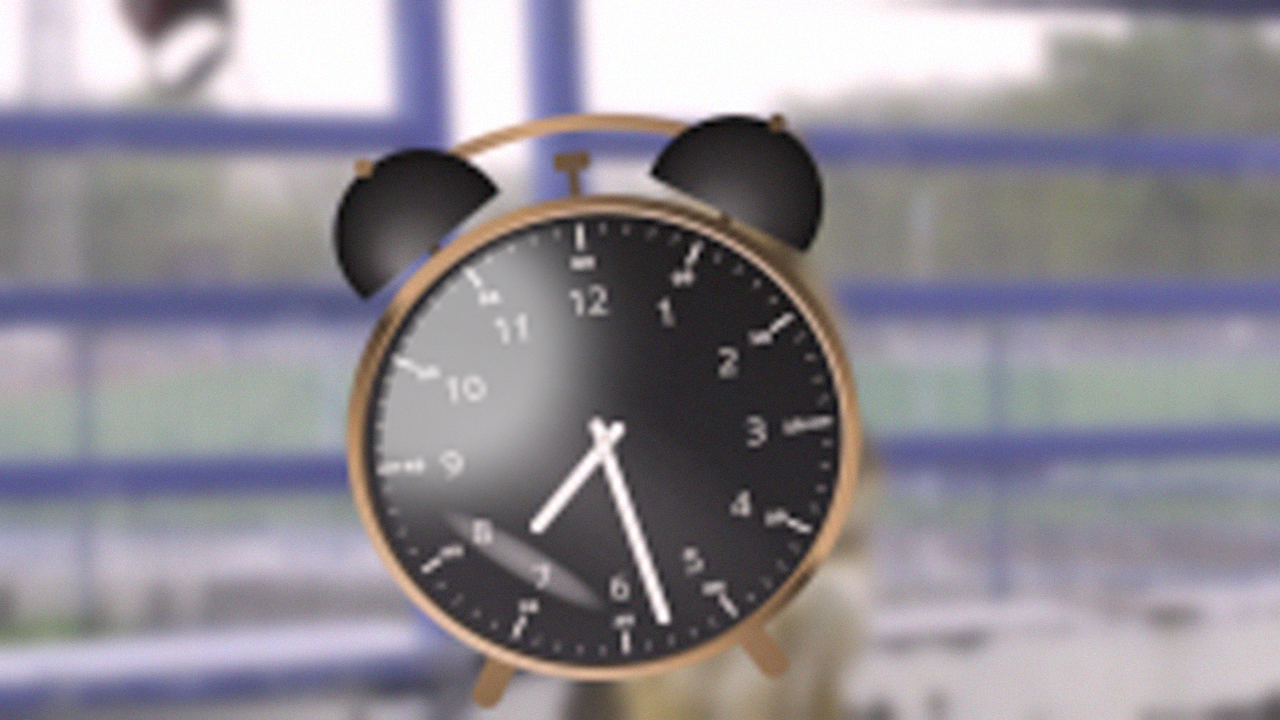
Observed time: 7:28
